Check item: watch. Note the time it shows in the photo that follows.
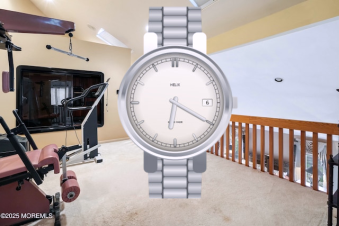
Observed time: 6:20
